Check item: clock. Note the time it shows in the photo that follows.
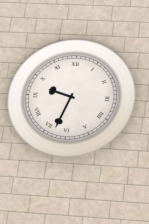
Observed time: 9:33
